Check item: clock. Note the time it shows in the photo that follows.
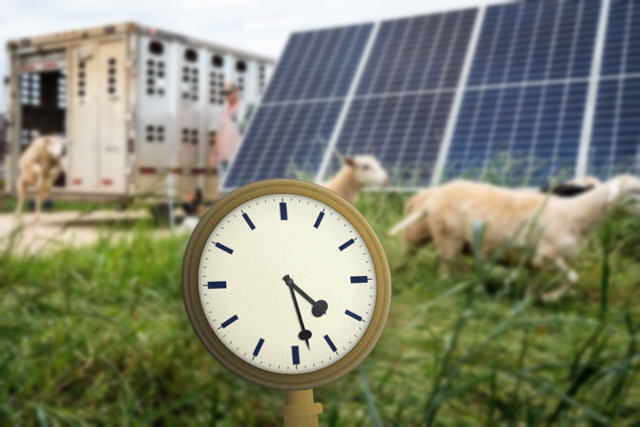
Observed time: 4:28
